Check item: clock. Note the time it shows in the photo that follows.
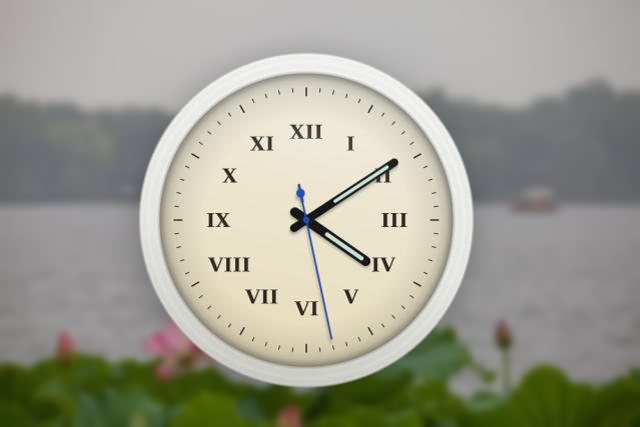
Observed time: 4:09:28
